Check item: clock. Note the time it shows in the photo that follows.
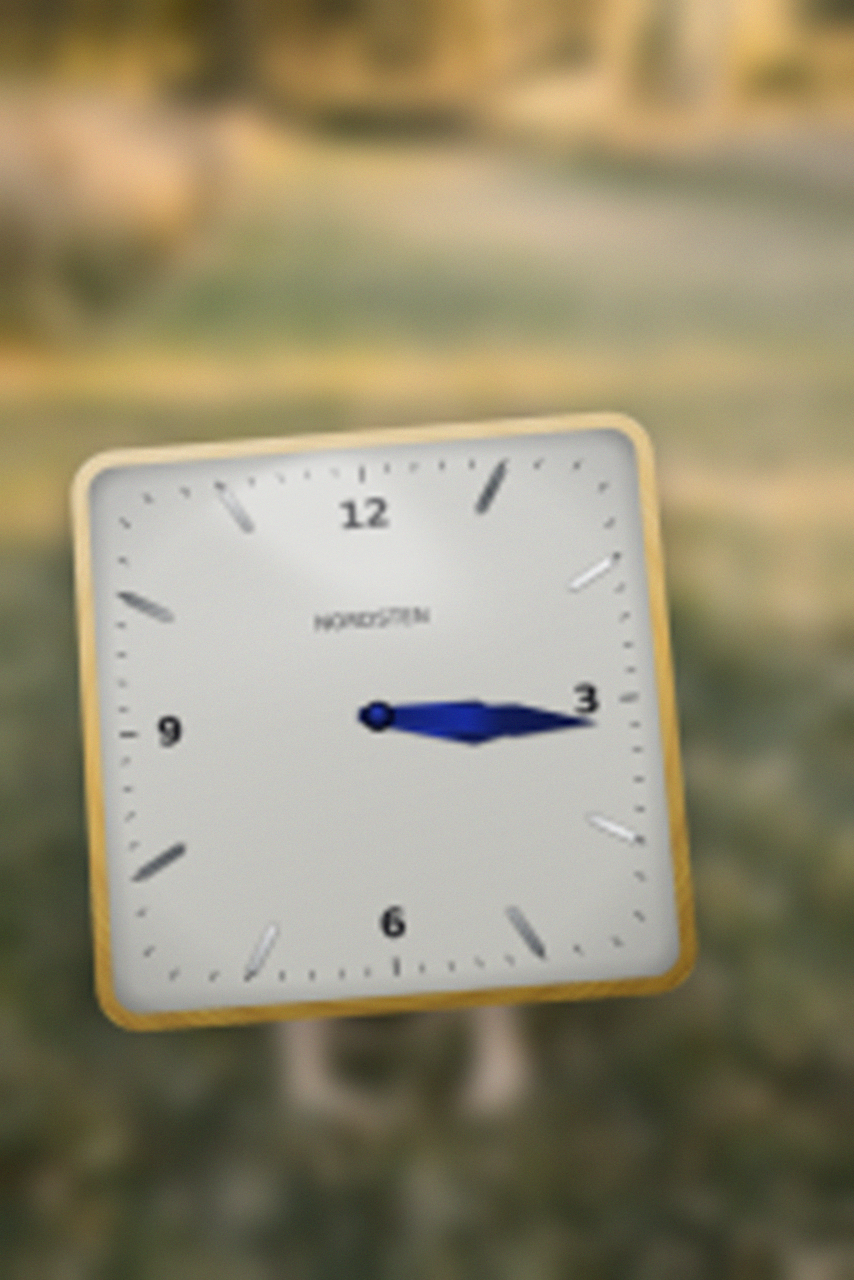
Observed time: 3:16
